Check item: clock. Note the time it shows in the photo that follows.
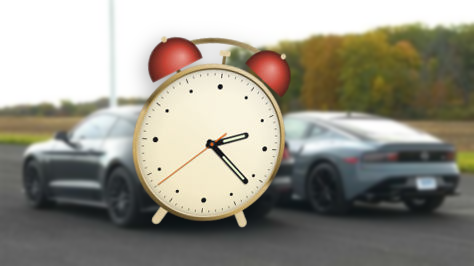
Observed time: 2:21:38
